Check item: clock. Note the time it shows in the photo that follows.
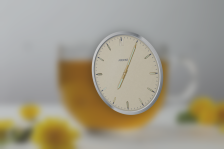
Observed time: 7:05
